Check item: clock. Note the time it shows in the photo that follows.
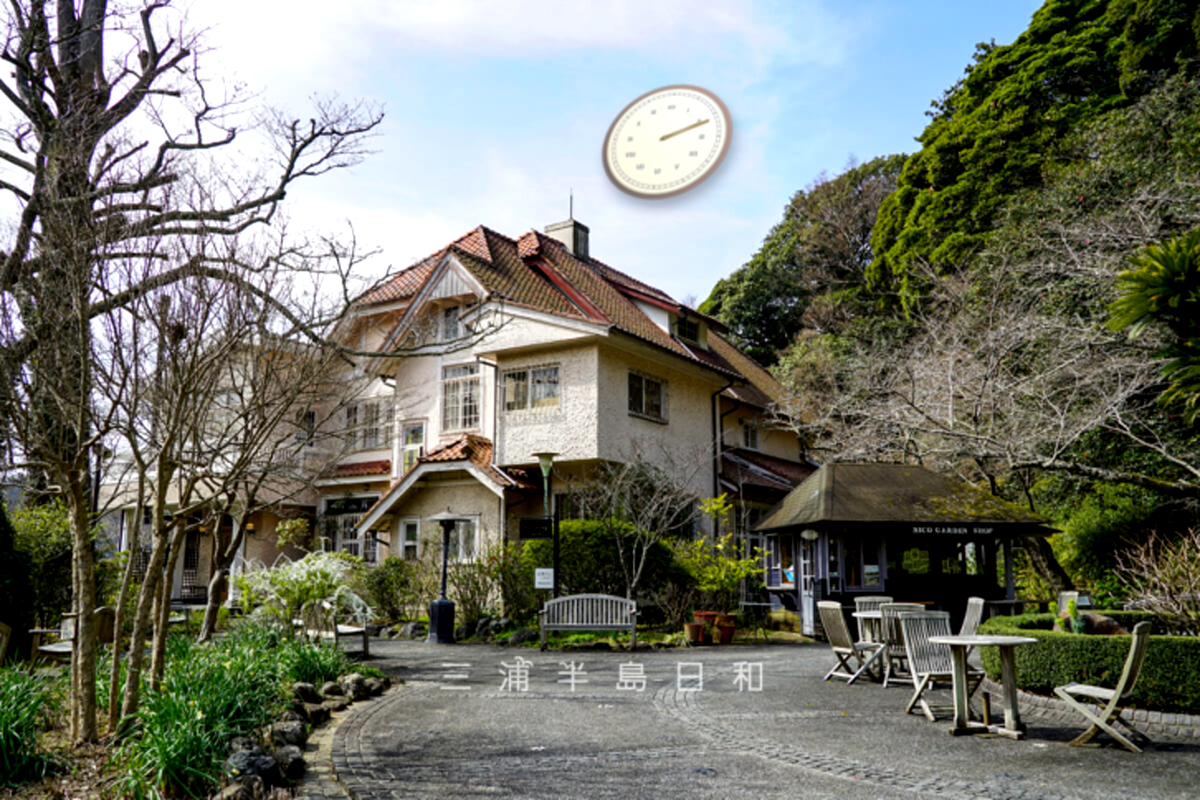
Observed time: 2:11
